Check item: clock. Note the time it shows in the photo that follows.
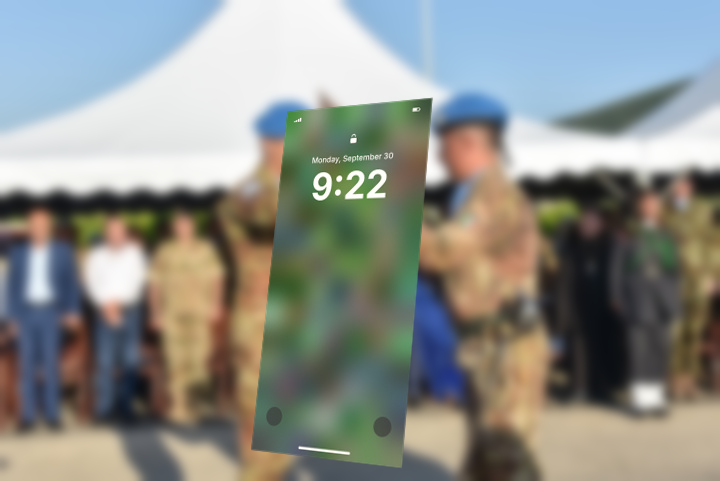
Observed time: 9:22
